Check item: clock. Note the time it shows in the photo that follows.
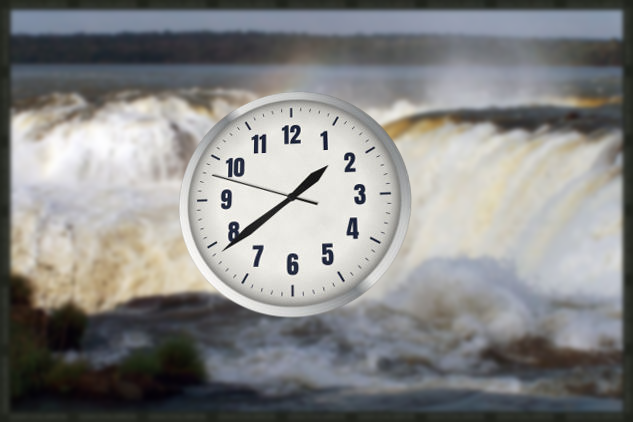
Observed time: 1:38:48
